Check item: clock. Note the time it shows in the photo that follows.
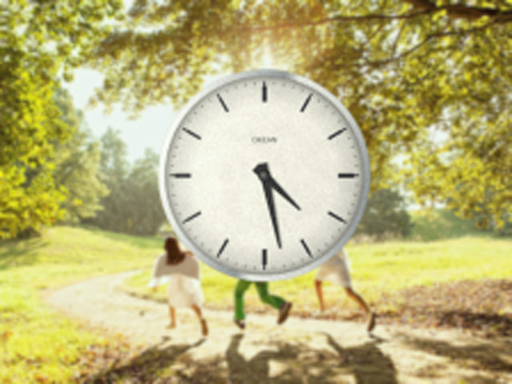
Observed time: 4:28
